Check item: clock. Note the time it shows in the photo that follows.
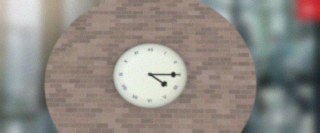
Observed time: 4:15
